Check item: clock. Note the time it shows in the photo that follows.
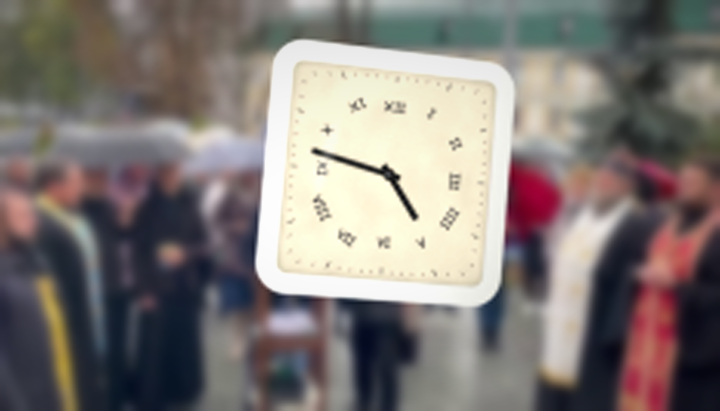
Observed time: 4:47
